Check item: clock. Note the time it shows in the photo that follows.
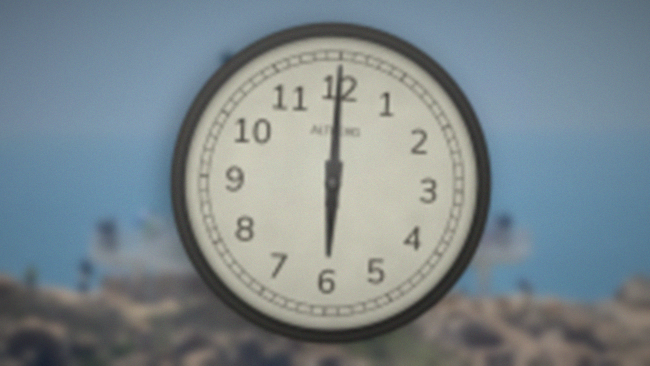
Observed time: 6:00
